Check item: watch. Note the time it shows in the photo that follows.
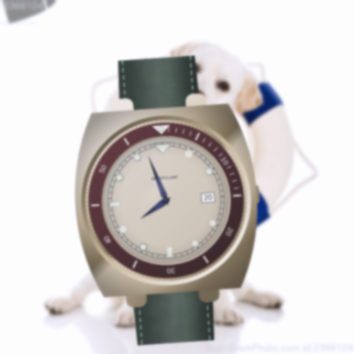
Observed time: 7:57
